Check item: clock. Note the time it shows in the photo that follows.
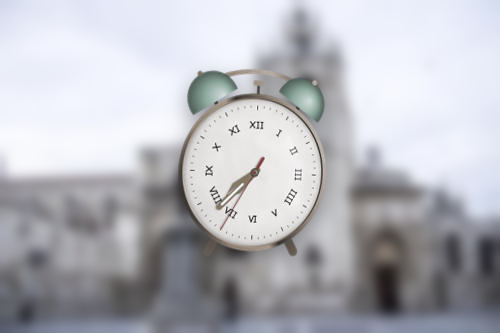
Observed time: 7:37:35
